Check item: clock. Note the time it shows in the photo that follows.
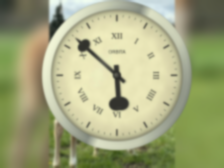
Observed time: 5:52
